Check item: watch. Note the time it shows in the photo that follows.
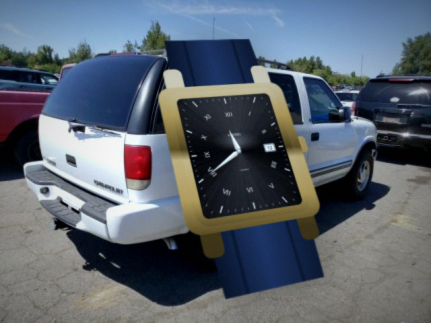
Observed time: 11:40
